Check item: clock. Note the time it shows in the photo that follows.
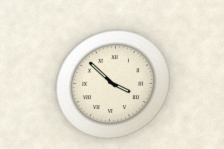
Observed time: 3:52
